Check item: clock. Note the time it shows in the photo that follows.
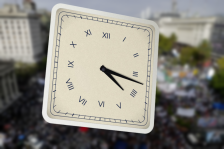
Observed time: 4:17
